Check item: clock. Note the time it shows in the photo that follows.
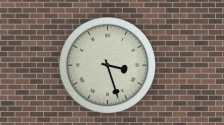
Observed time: 3:27
